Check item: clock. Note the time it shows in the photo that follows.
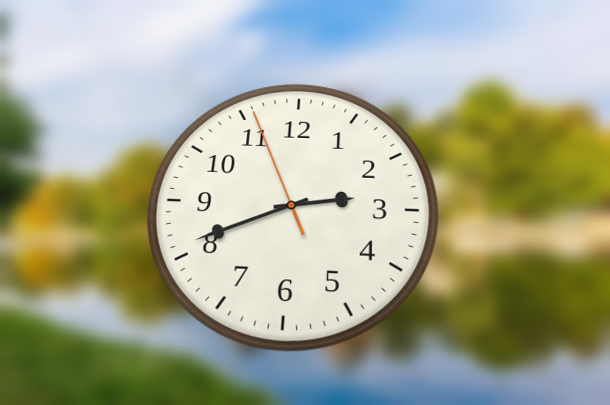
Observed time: 2:40:56
